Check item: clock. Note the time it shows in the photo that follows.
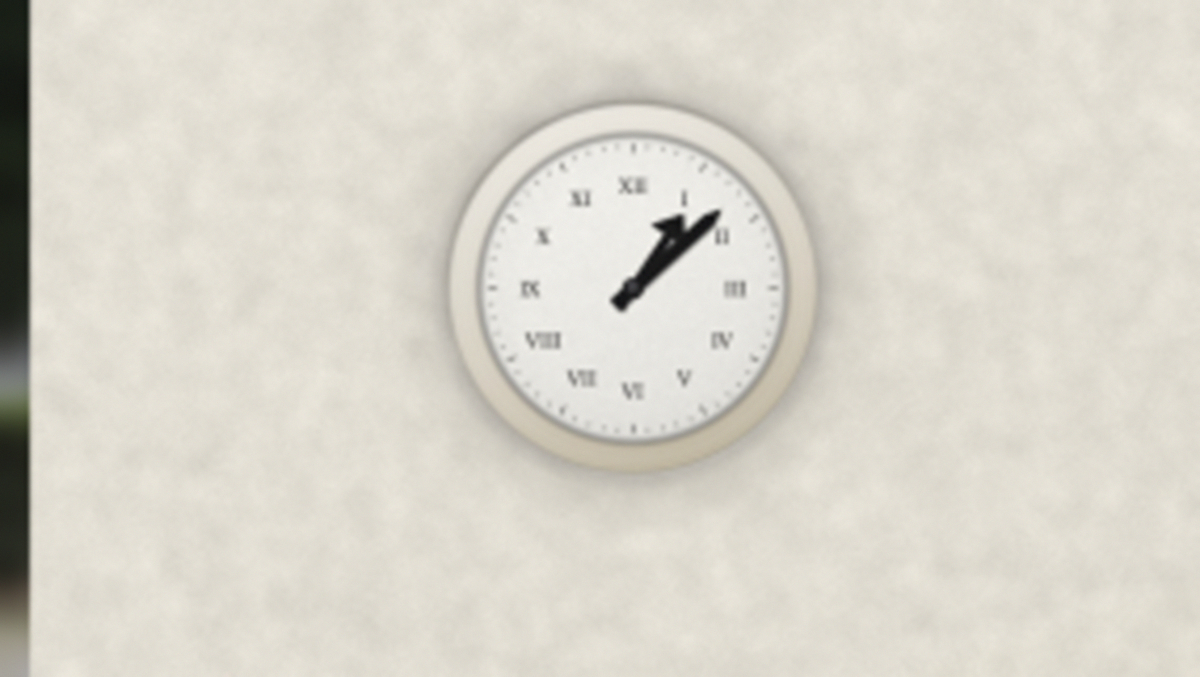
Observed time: 1:08
